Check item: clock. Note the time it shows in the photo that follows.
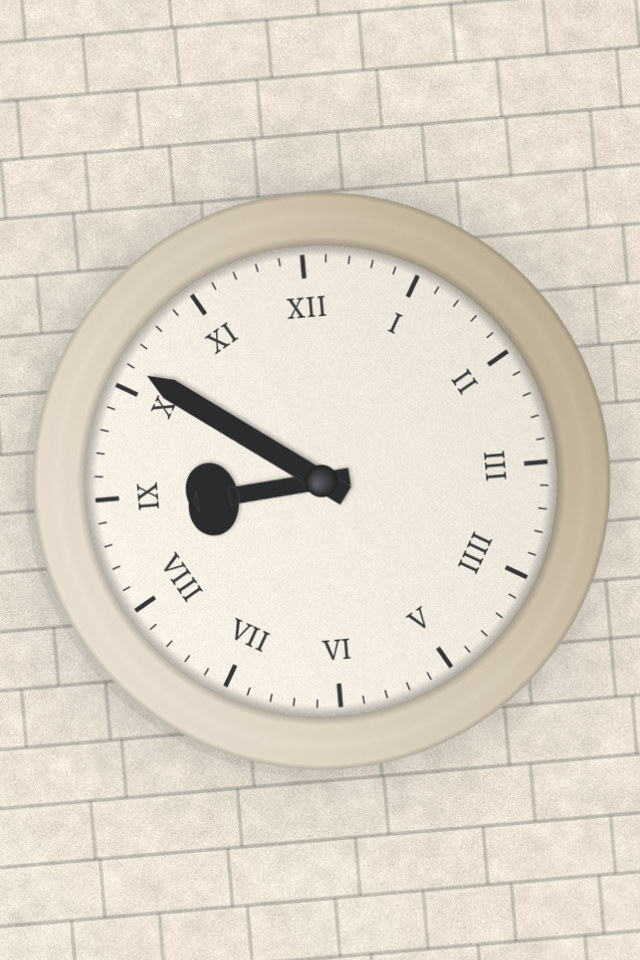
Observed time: 8:51
